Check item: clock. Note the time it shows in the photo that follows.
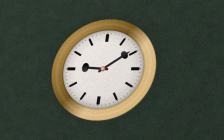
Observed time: 9:09
